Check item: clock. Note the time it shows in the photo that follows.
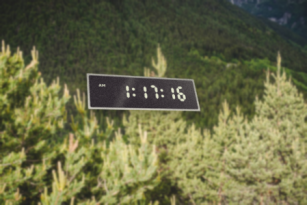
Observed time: 1:17:16
